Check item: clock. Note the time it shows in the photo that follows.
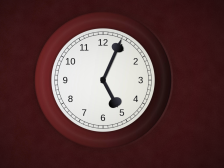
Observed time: 5:04
